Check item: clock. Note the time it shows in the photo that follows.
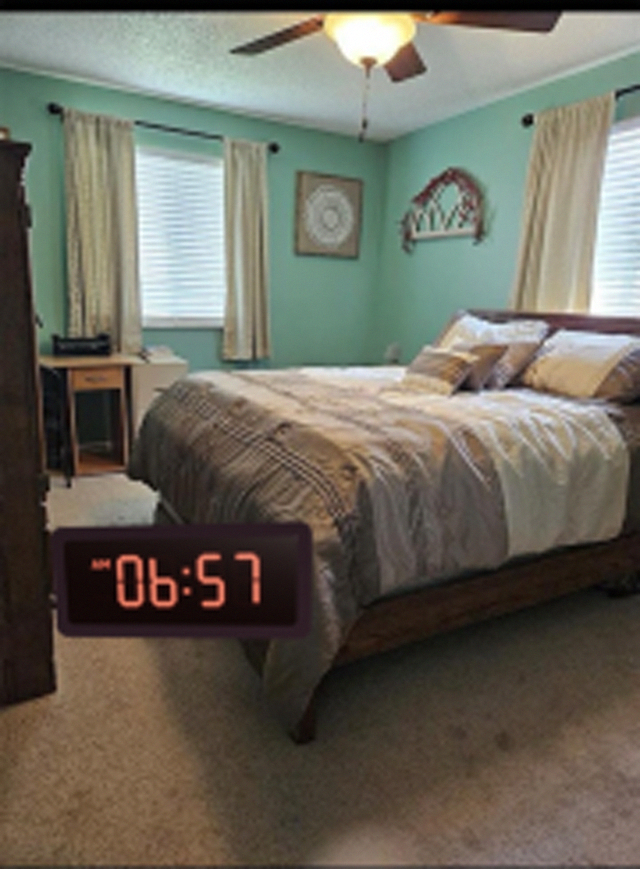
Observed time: 6:57
